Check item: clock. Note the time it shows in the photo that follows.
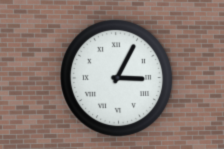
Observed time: 3:05
